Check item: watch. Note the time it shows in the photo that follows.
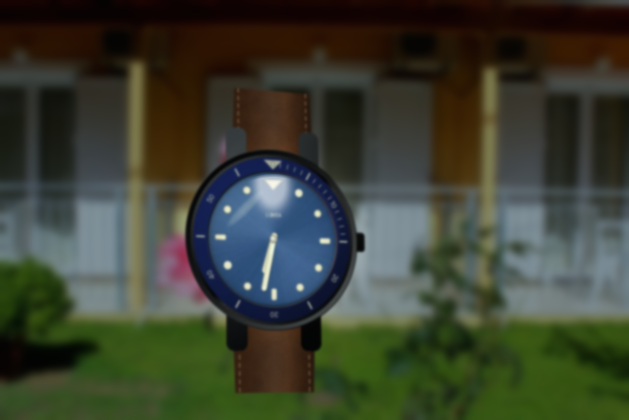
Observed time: 6:32
